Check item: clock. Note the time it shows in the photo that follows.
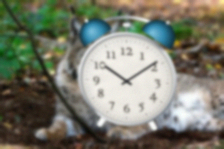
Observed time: 10:09
